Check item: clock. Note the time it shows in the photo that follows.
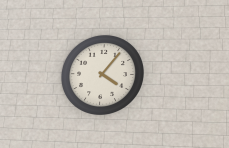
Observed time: 4:06
